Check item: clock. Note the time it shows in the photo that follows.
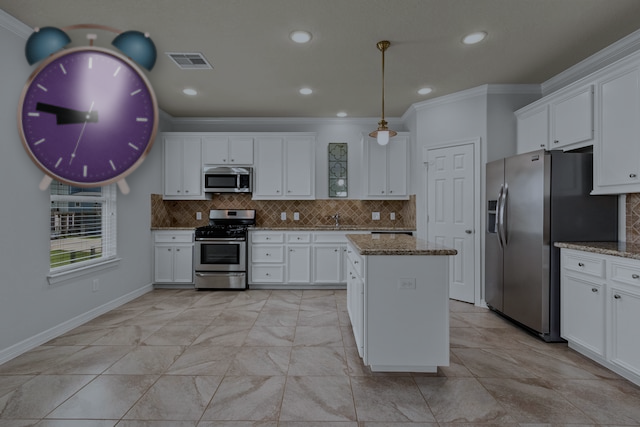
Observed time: 8:46:33
